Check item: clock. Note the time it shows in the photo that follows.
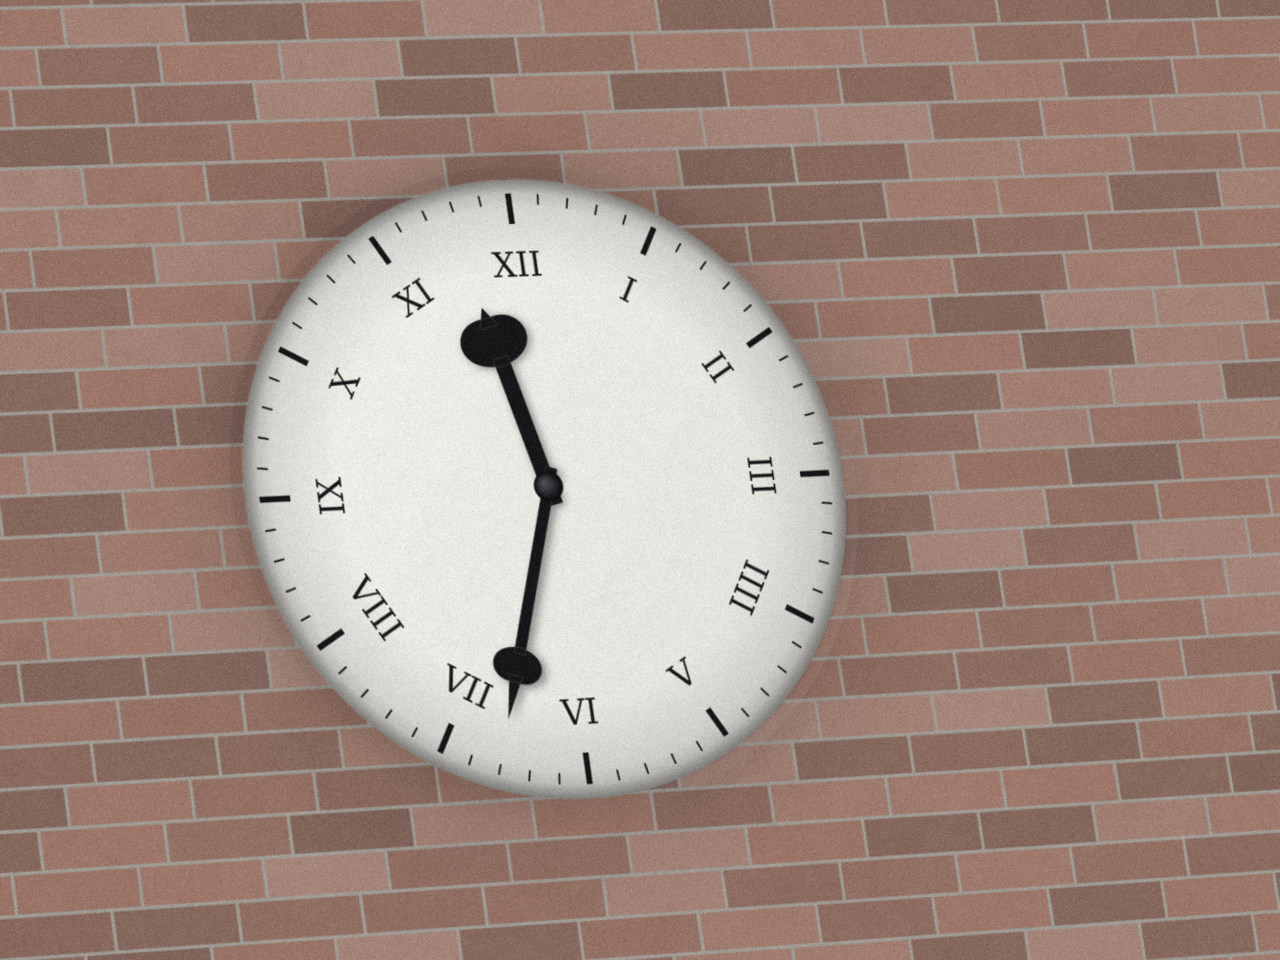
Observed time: 11:33
